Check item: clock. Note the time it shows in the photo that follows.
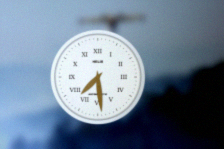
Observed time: 7:29
